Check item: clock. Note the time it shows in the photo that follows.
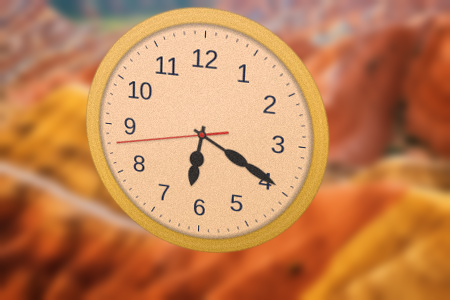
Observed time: 6:19:43
